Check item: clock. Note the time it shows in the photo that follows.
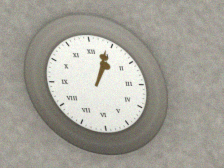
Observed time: 1:04
